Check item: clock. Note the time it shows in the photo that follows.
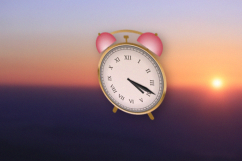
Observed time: 4:19
